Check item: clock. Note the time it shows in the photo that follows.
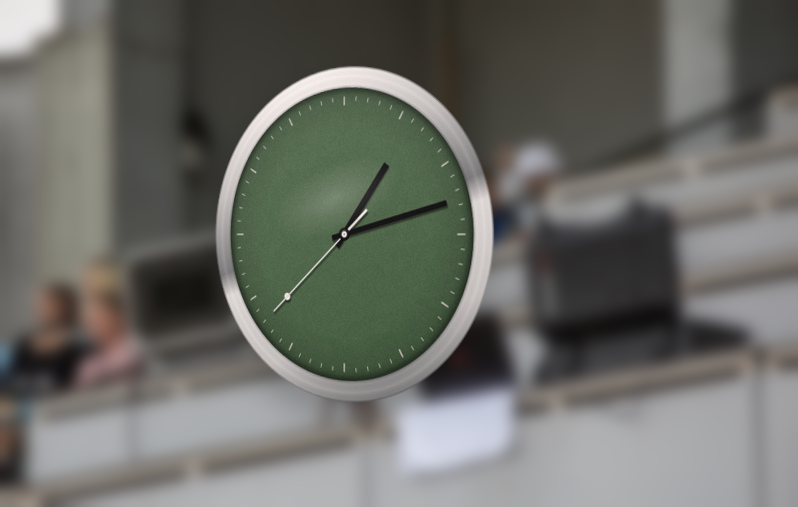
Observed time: 1:12:38
